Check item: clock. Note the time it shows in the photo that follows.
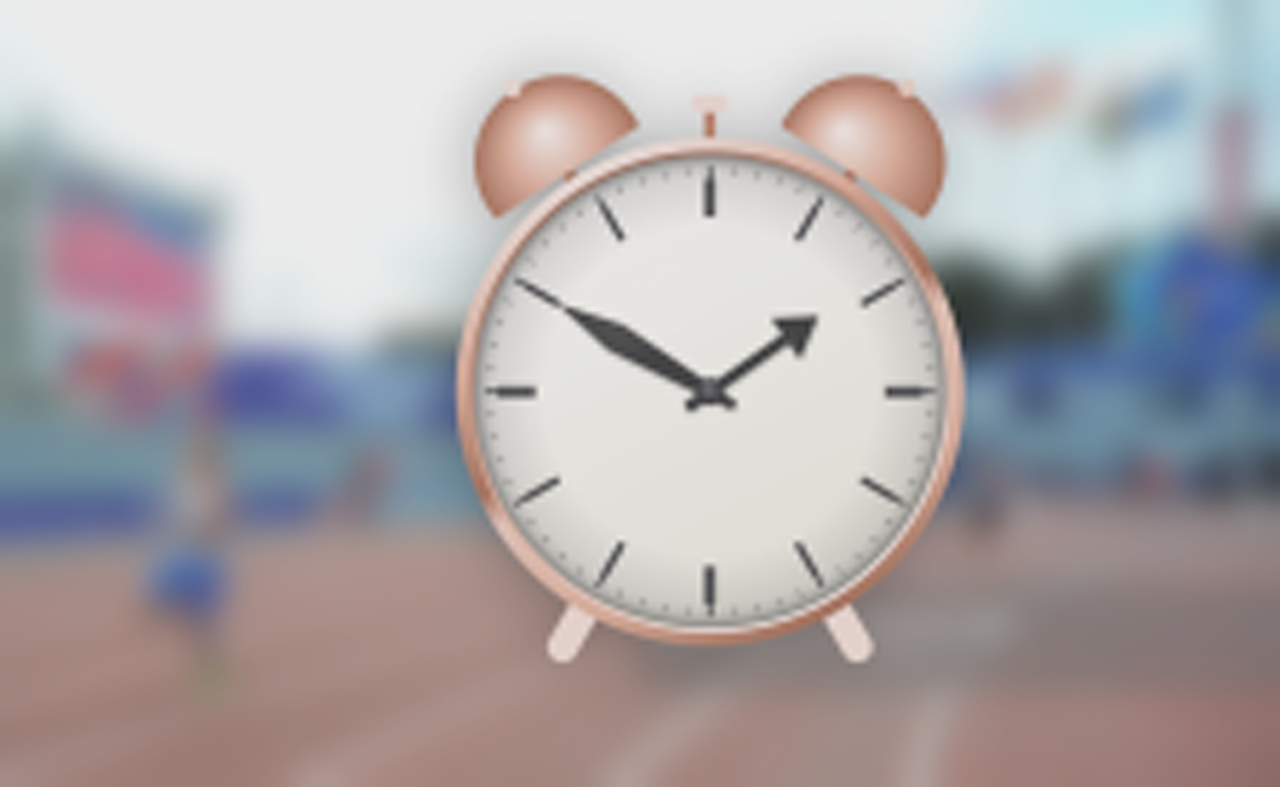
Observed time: 1:50
